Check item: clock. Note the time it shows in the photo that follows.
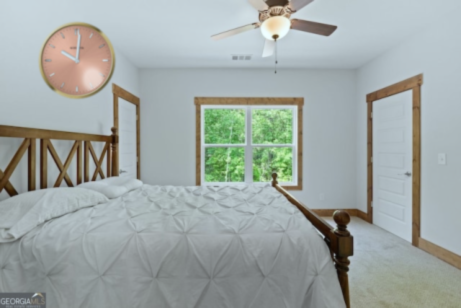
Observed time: 10:01
